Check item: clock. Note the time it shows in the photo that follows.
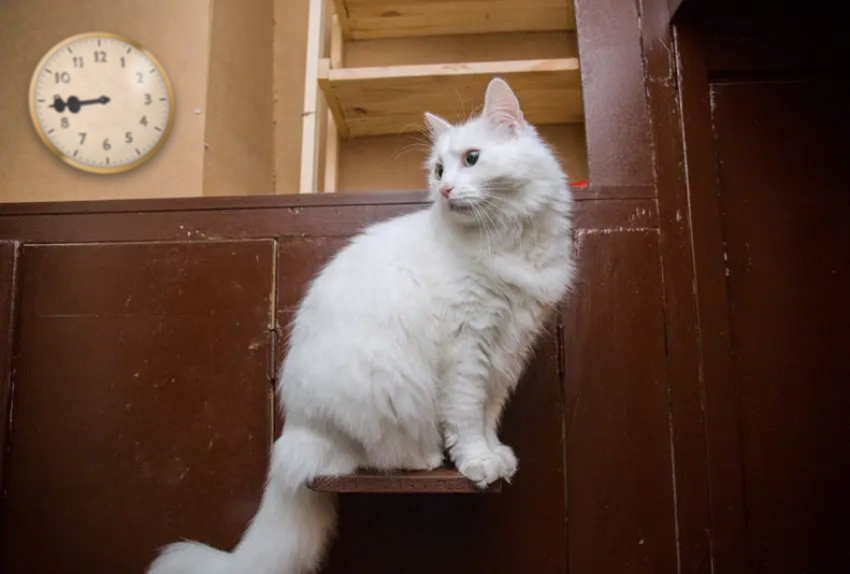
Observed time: 8:44
